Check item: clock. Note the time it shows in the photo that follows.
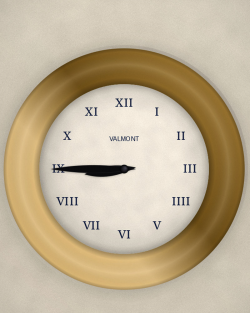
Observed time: 8:45
